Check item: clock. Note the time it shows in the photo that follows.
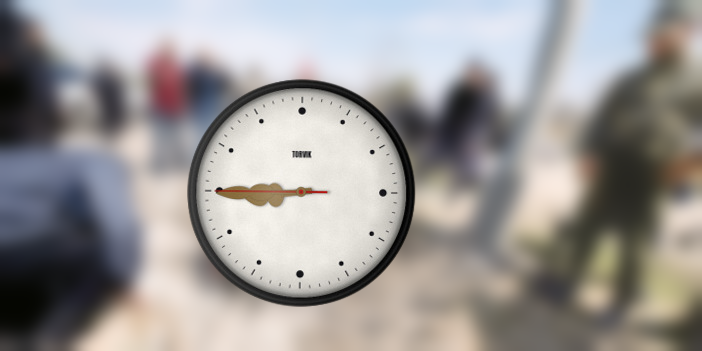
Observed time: 8:44:45
